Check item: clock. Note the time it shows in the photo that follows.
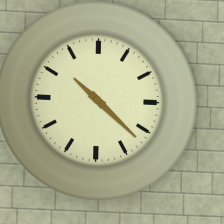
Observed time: 10:22
